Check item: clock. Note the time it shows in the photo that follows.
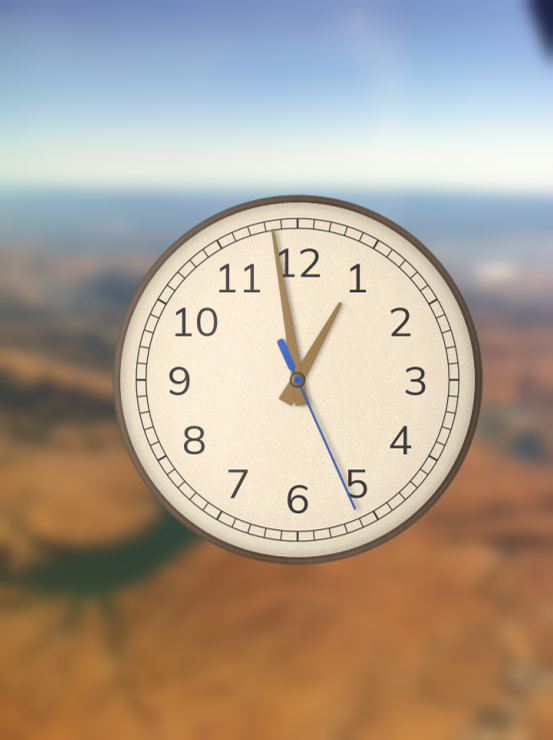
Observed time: 12:58:26
